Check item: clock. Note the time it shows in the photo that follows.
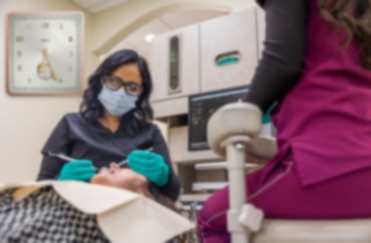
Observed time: 6:26
